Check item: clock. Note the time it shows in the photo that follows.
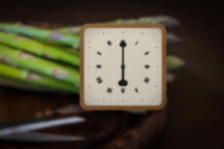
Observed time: 6:00
